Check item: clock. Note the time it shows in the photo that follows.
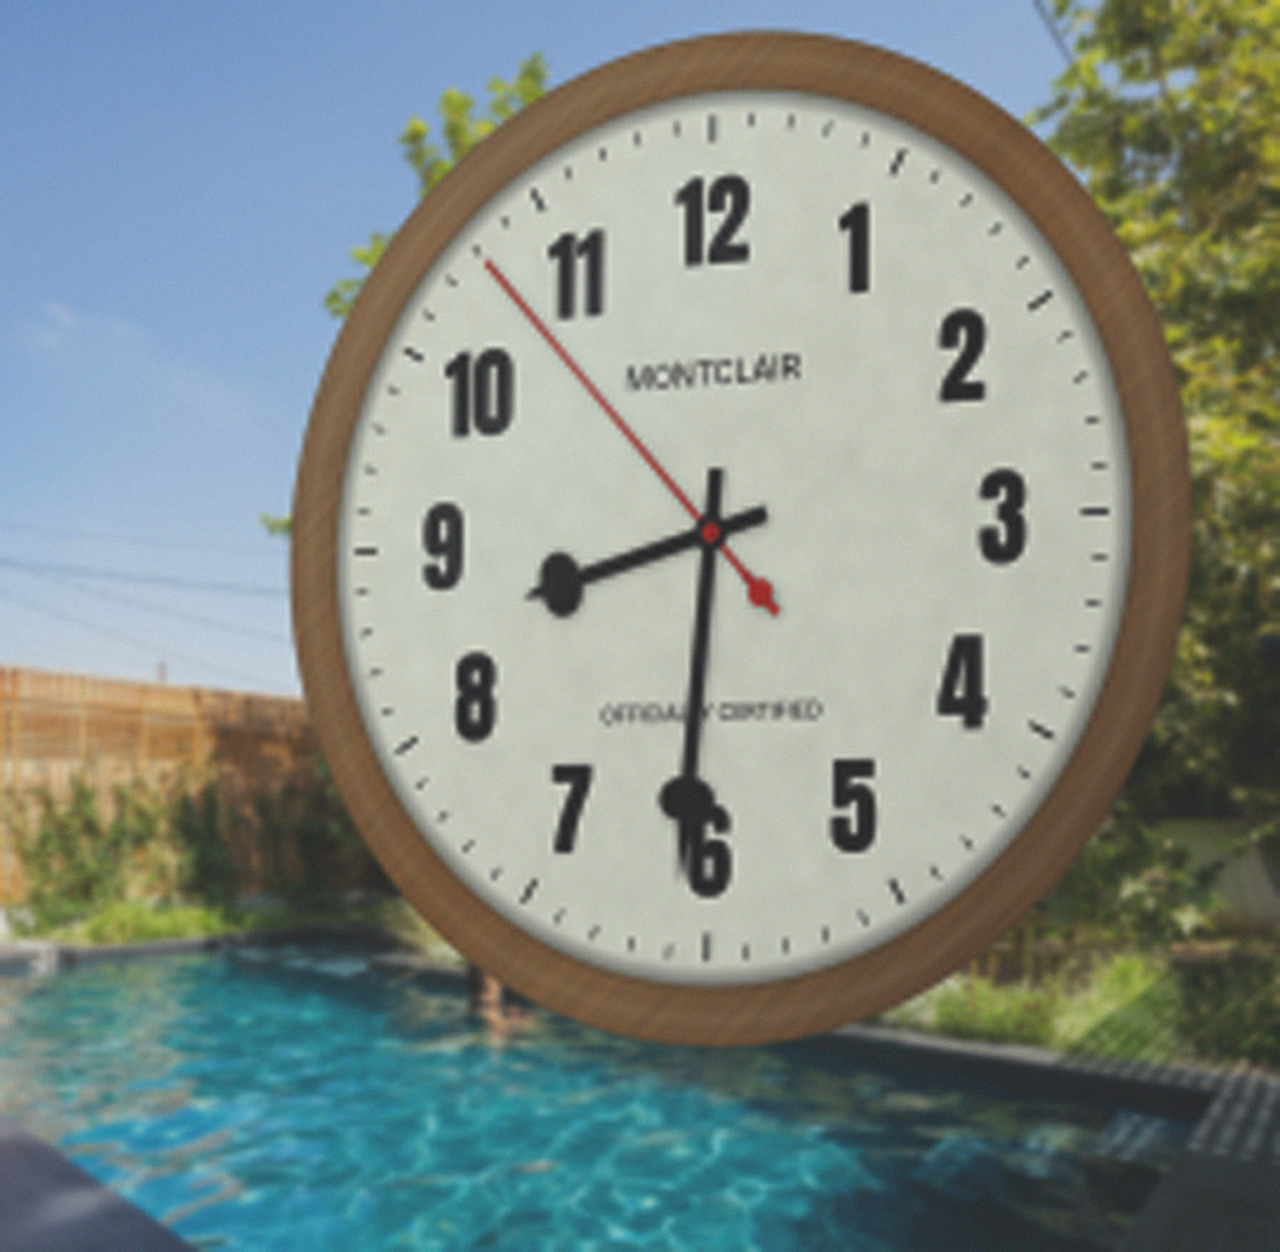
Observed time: 8:30:53
